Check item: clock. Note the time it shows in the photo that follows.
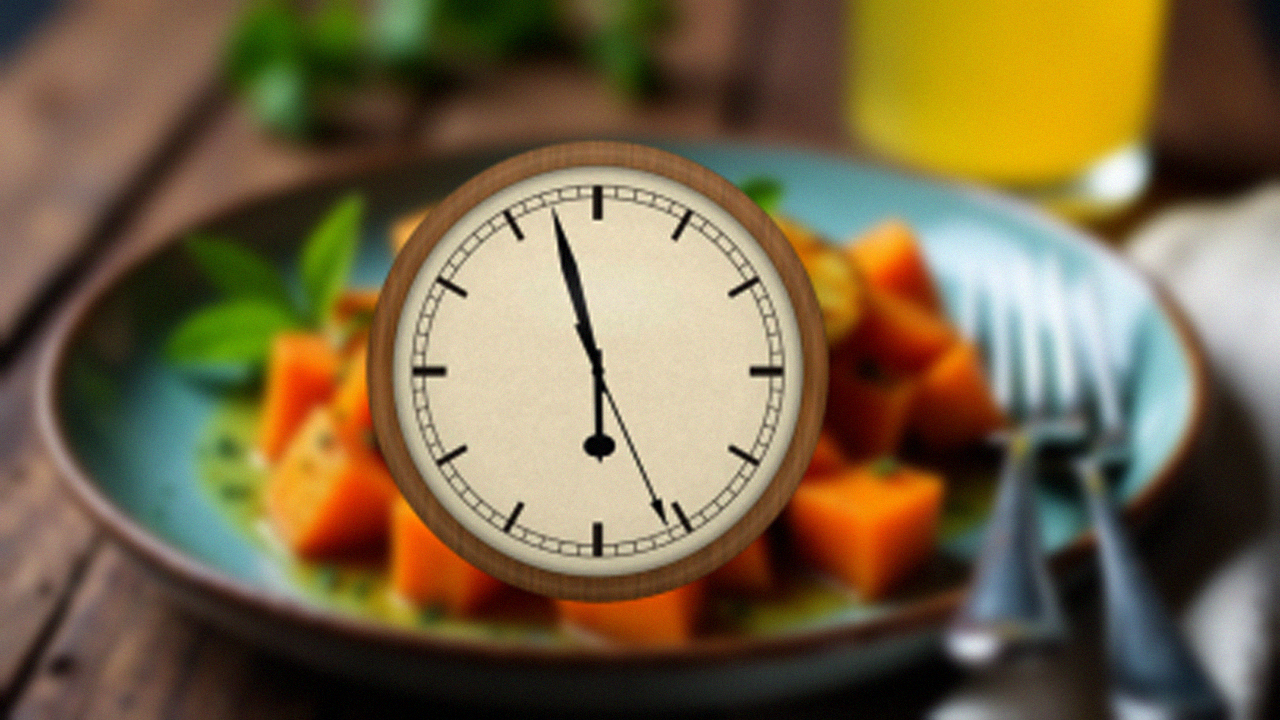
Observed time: 5:57:26
